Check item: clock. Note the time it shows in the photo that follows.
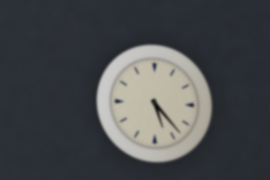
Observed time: 5:23
